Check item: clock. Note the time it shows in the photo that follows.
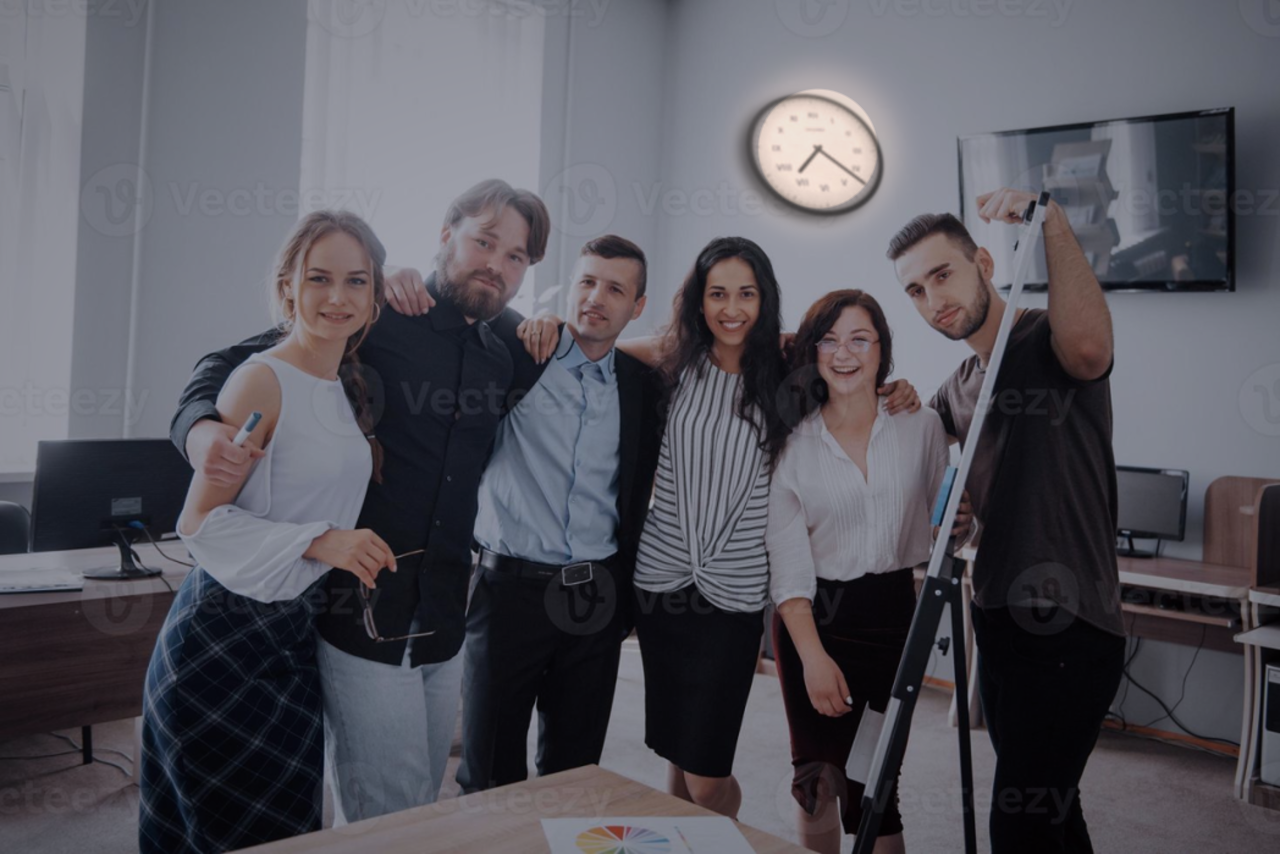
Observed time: 7:22
